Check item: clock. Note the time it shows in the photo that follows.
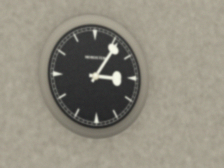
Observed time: 3:06
